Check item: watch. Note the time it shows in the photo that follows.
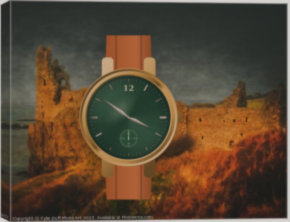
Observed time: 3:51
